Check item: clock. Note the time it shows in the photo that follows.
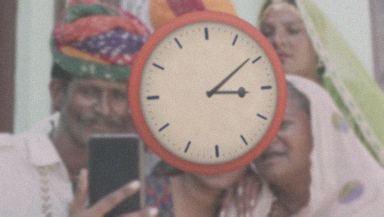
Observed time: 3:09
